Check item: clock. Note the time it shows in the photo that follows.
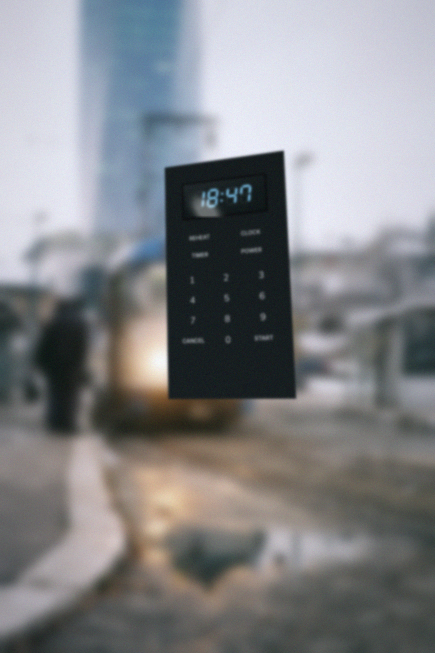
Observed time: 18:47
